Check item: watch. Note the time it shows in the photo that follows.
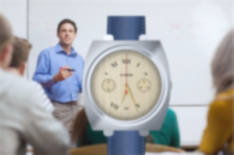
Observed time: 6:26
